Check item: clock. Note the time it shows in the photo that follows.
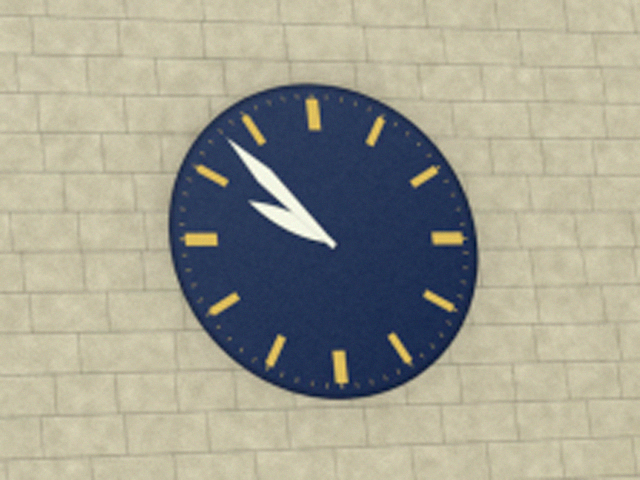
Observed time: 9:53
